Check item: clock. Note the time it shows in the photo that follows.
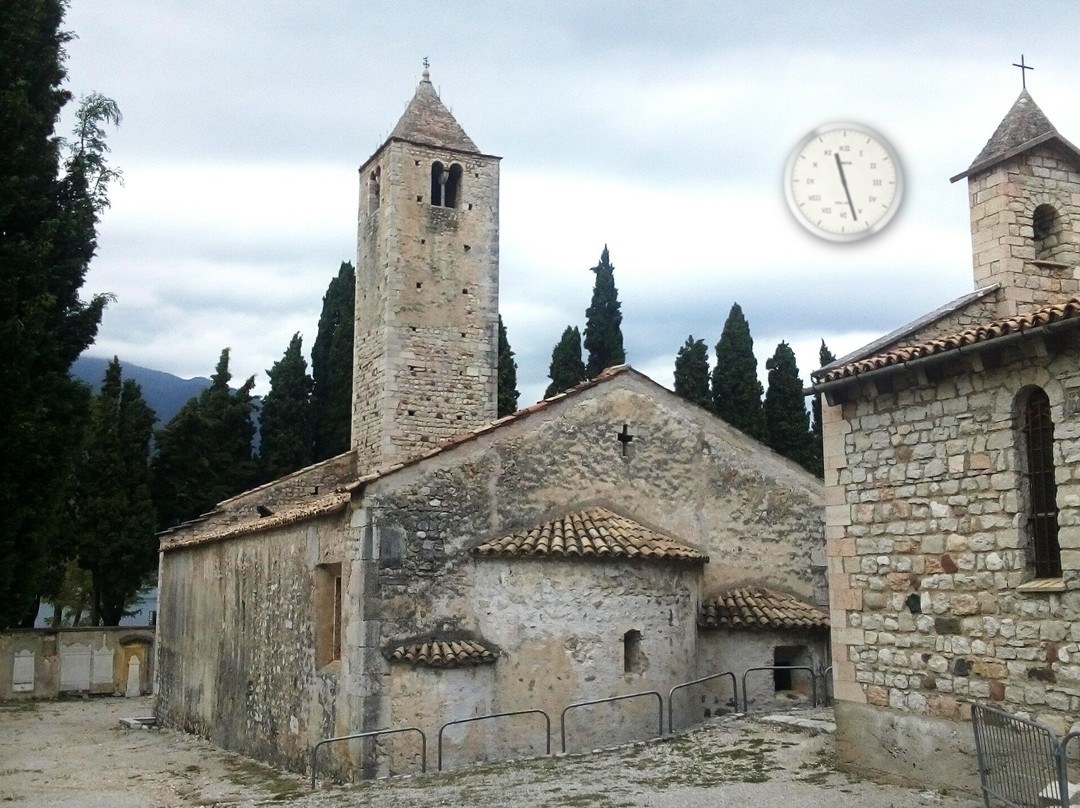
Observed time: 11:27
